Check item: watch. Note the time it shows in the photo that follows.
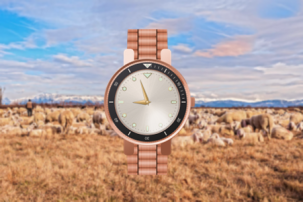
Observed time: 8:57
